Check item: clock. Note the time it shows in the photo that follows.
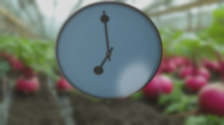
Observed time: 6:59
